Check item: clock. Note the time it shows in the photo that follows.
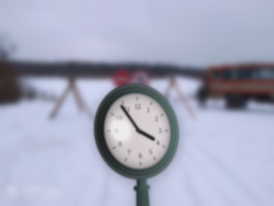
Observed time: 3:54
